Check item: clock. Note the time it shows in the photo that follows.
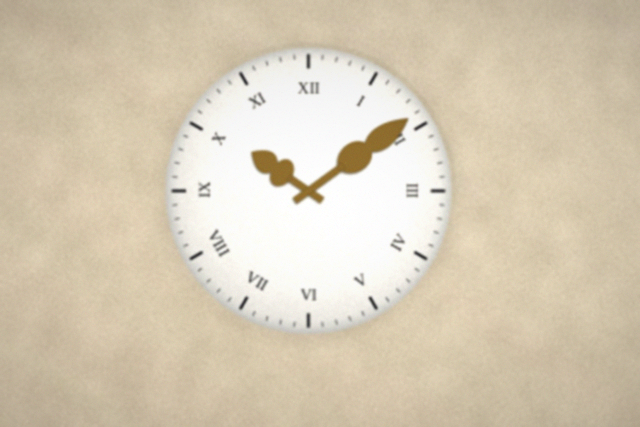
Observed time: 10:09
